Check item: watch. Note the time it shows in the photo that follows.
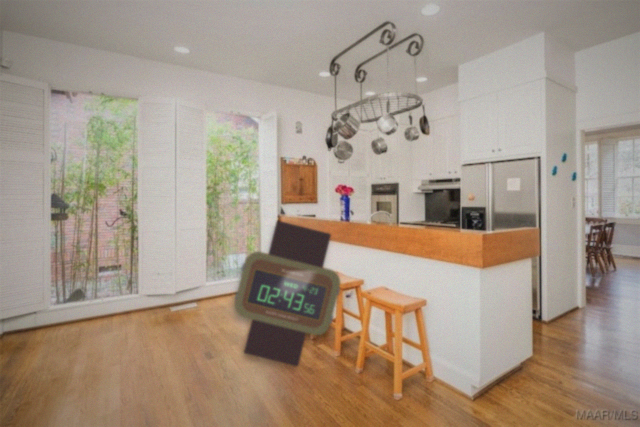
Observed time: 2:43
